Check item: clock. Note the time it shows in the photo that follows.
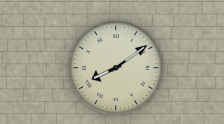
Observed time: 8:09
